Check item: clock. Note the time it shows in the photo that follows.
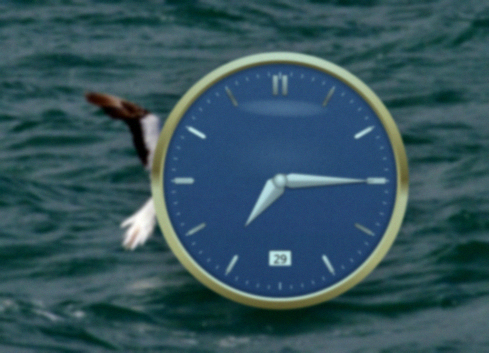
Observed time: 7:15
